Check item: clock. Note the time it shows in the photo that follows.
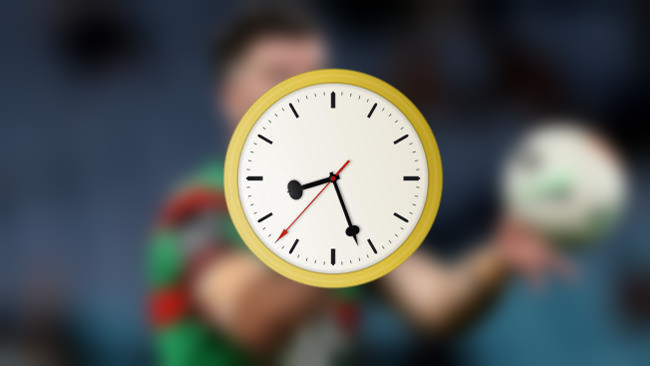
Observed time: 8:26:37
